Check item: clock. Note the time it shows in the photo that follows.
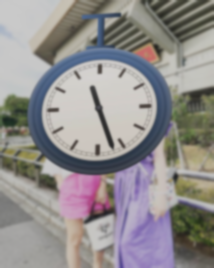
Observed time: 11:27
